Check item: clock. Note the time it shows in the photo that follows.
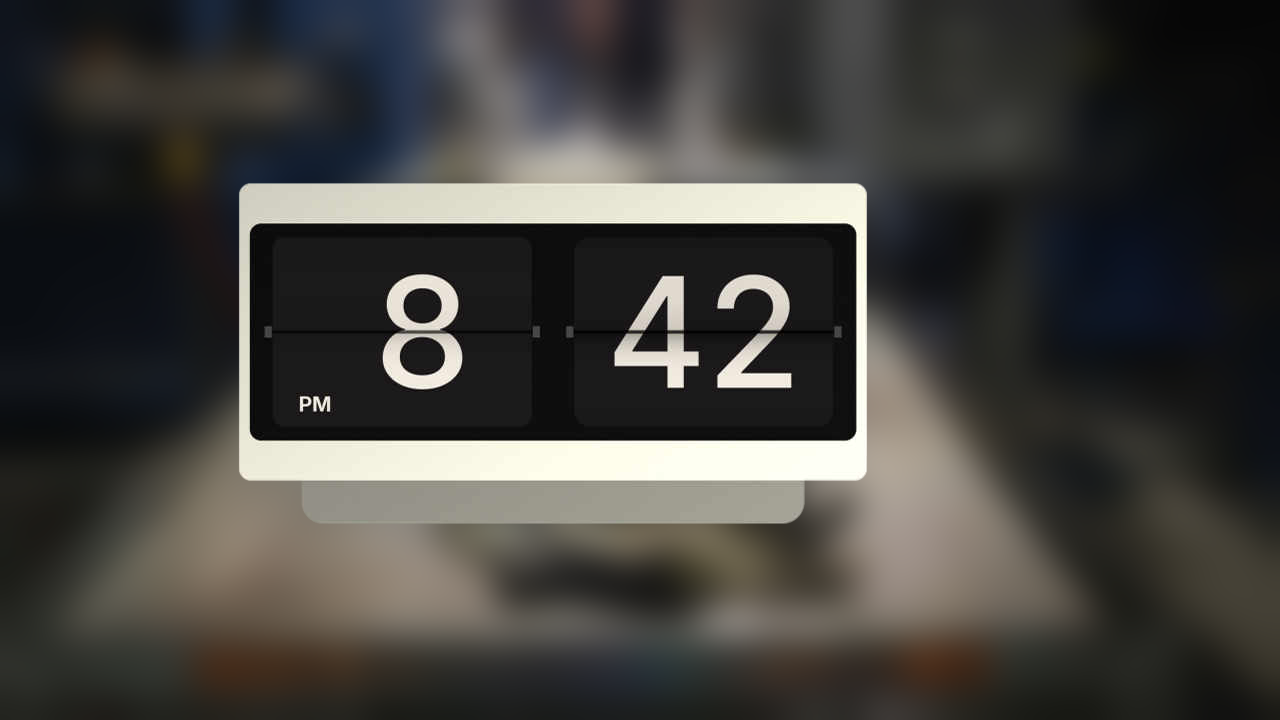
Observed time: 8:42
